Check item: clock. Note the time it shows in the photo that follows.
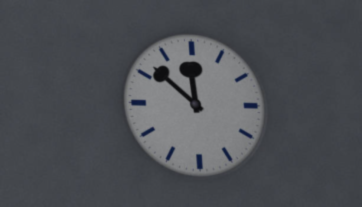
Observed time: 11:52
